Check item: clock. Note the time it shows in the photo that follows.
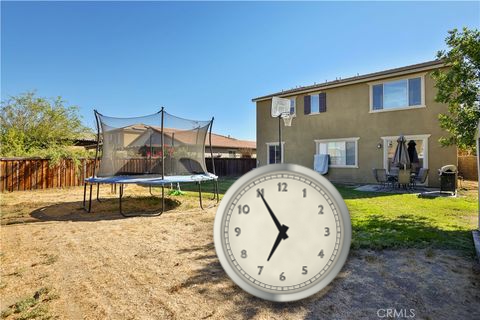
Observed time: 6:55
